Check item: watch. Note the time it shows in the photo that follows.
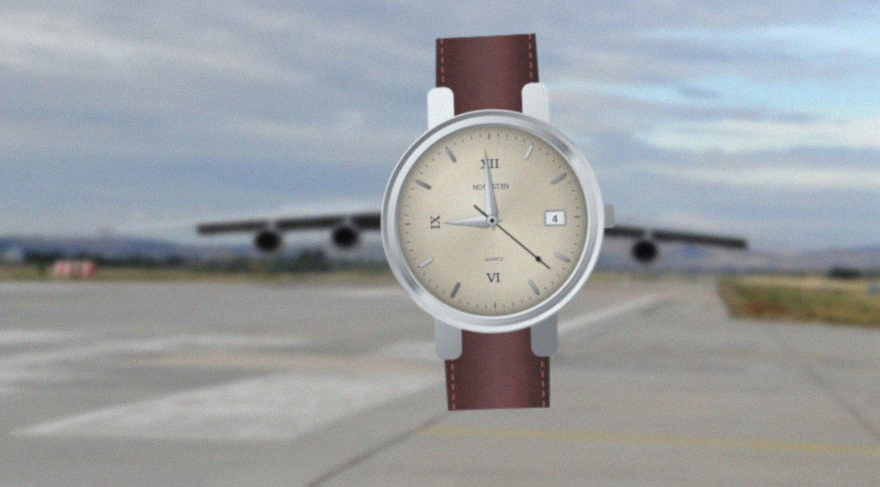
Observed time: 8:59:22
